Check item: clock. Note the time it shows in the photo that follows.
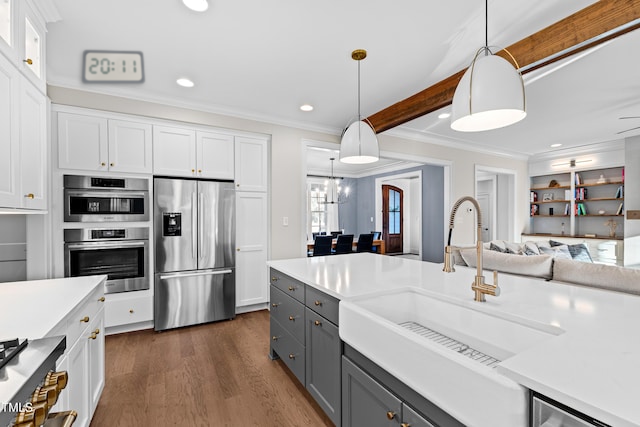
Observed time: 20:11
